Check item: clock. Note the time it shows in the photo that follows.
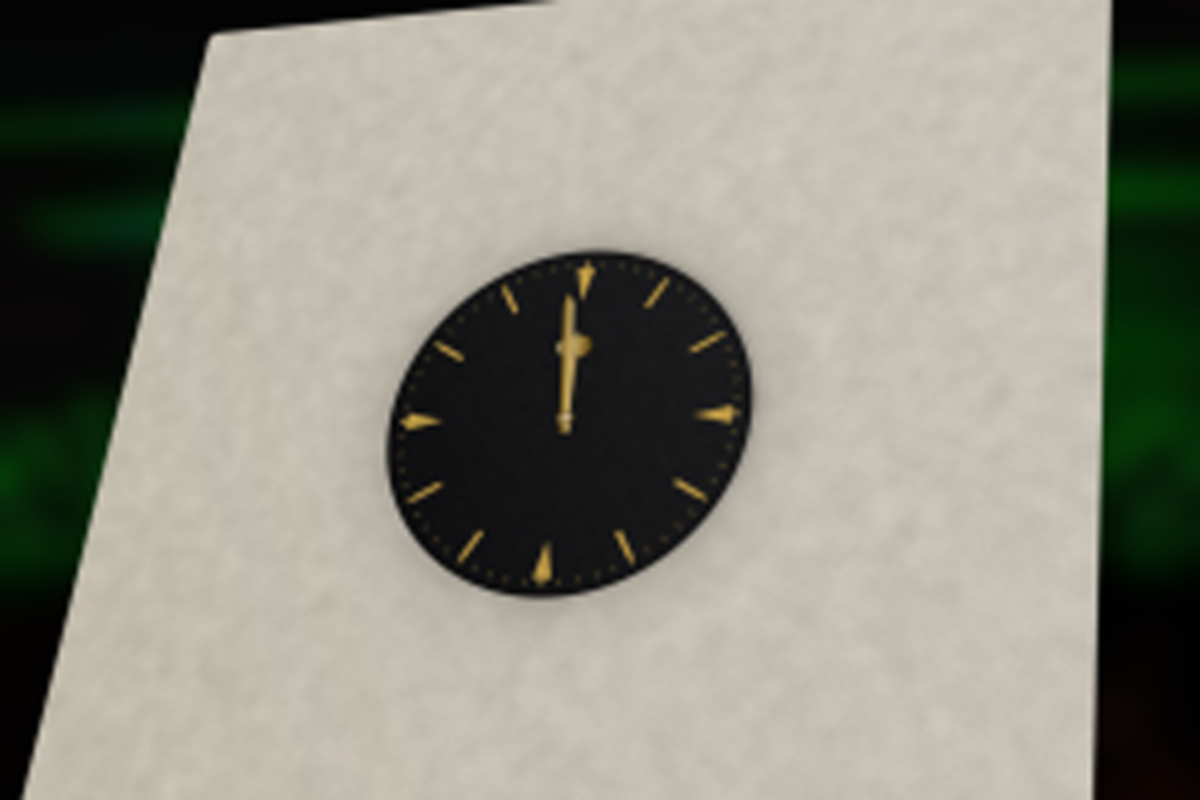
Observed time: 11:59
